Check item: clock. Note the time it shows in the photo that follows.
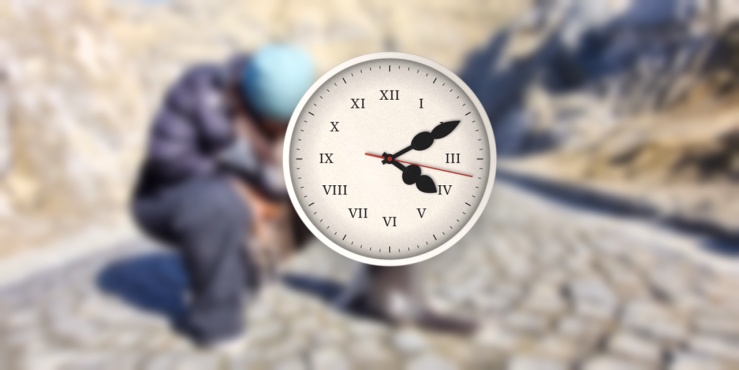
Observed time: 4:10:17
